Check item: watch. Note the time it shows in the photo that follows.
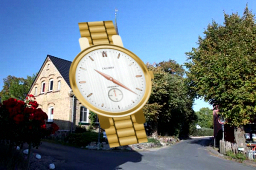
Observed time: 10:22
